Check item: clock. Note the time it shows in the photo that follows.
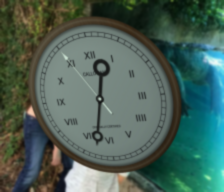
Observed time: 12:32:55
